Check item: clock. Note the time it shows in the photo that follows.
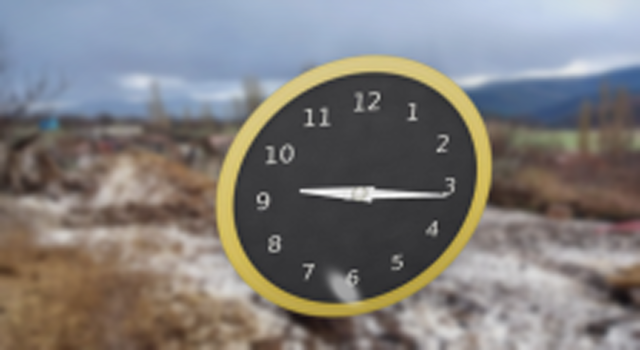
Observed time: 9:16
